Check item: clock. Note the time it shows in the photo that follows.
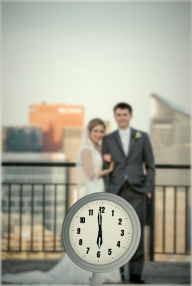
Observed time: 5:59
